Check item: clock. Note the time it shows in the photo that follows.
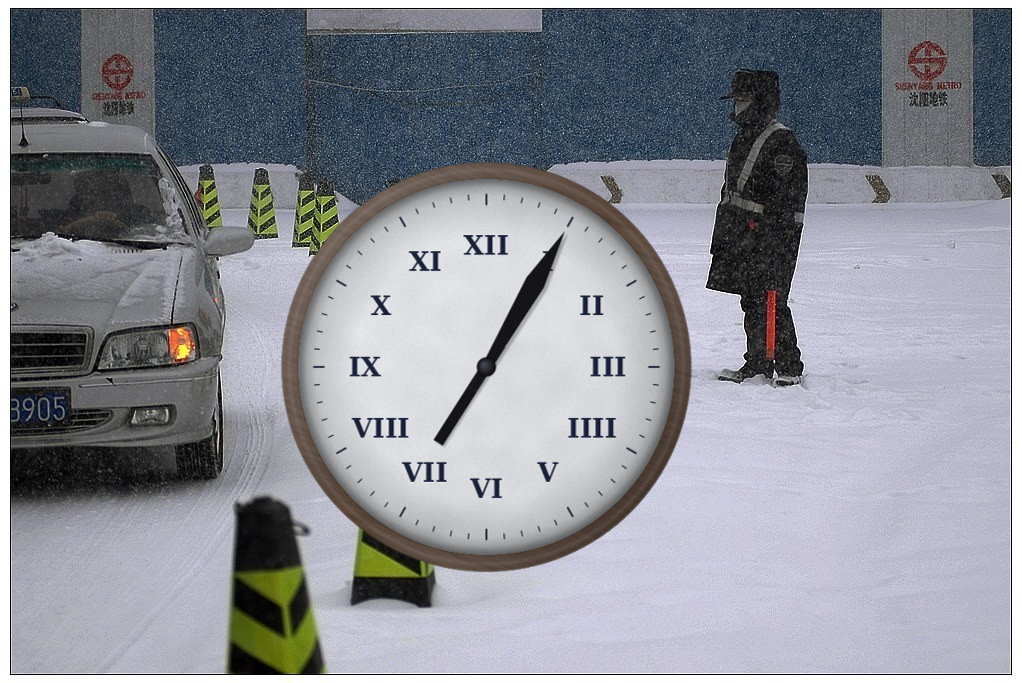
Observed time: 7:05
